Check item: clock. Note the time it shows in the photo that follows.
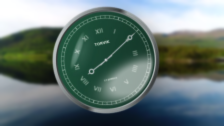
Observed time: 8:10
